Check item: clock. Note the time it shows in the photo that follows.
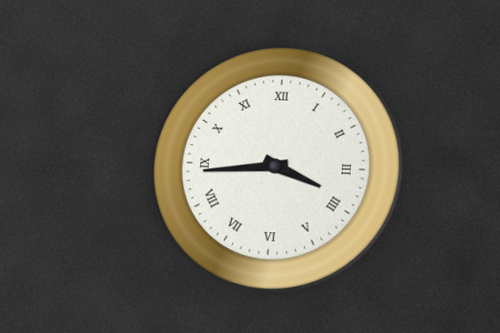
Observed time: 3:44
